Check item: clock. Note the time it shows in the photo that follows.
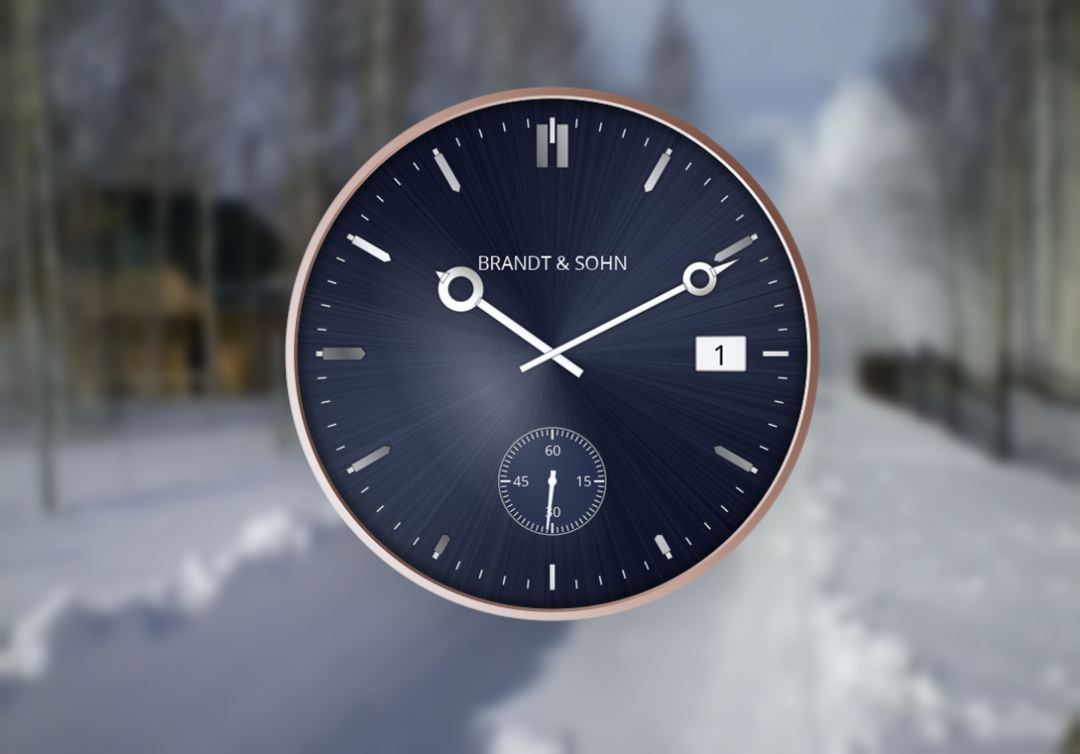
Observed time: 10:10:31
